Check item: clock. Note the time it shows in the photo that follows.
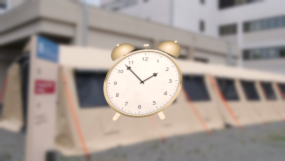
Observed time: 1:53
